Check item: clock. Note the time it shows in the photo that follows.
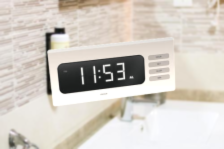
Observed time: 11:53
